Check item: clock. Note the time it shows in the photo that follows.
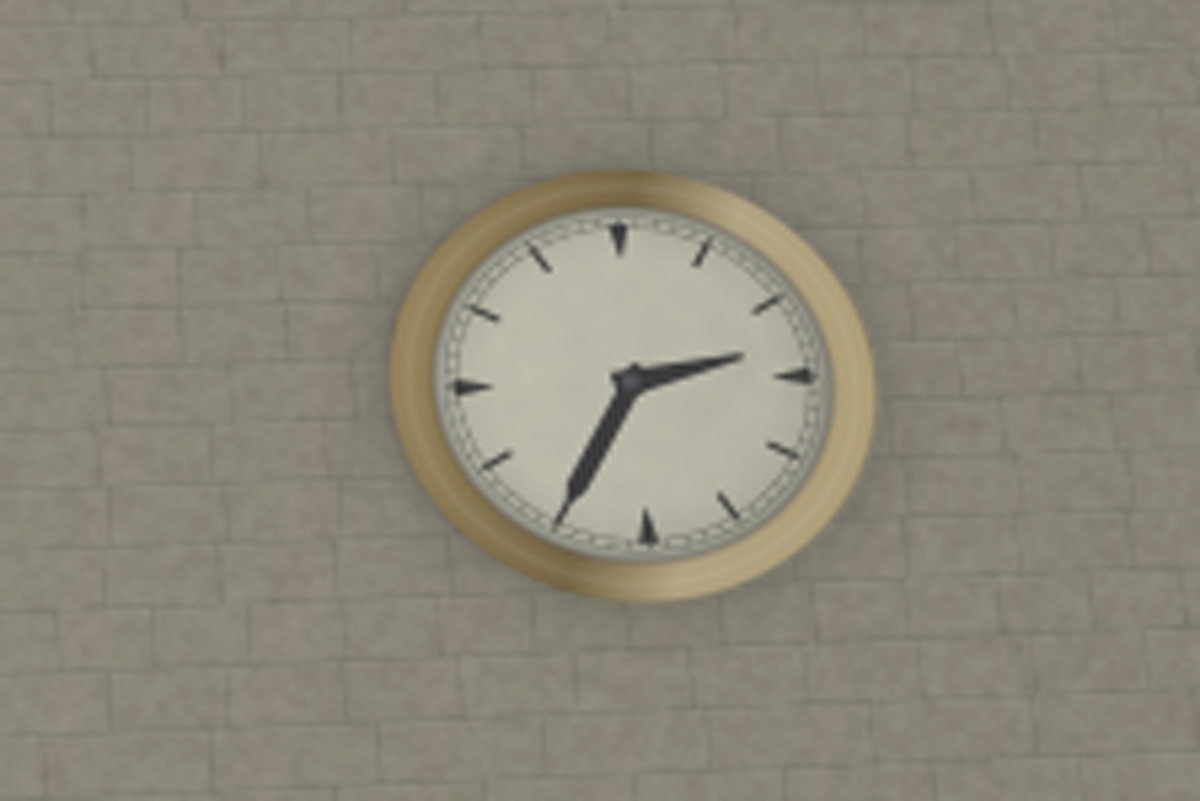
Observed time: 2:35
